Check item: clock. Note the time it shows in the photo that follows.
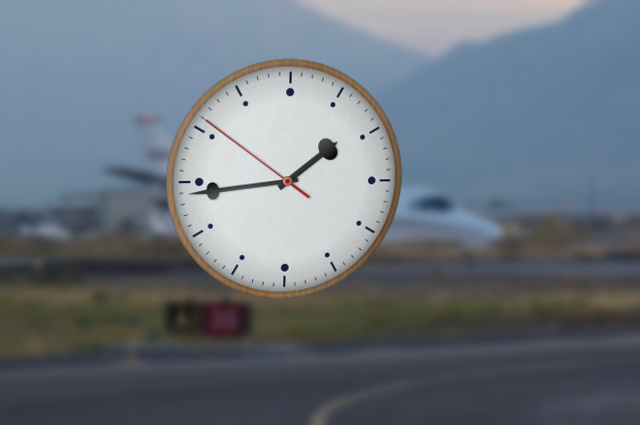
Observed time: 1:43:51
